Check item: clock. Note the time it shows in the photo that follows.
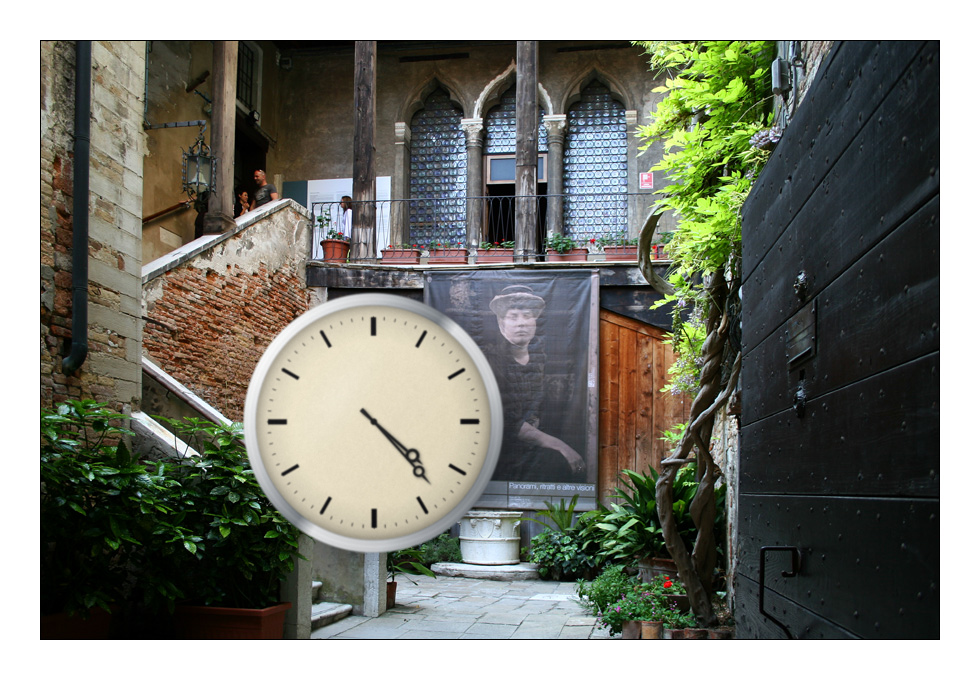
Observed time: 4:23
